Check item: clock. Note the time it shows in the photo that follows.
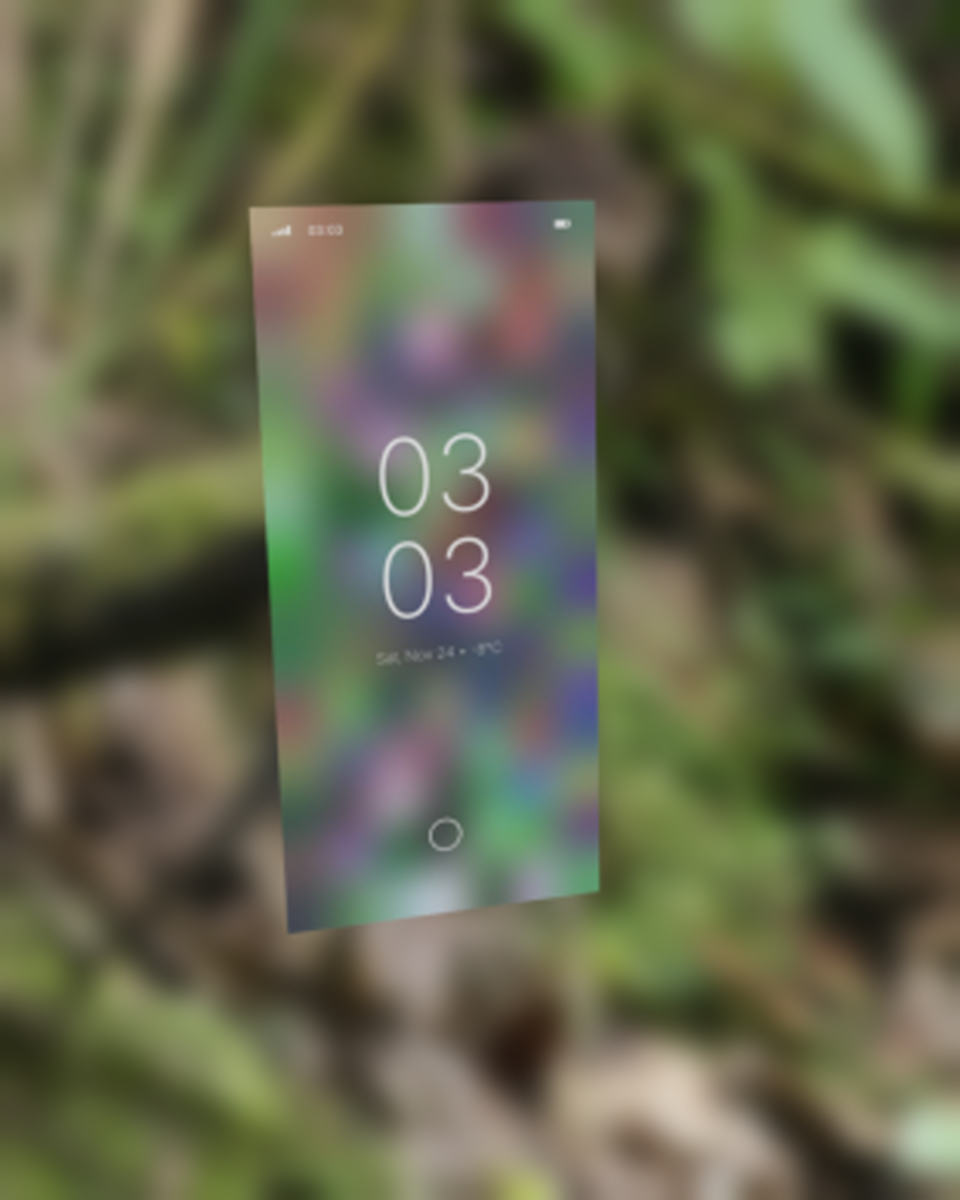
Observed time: 3:03
